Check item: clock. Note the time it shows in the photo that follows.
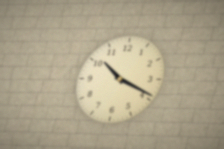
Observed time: 10:19
